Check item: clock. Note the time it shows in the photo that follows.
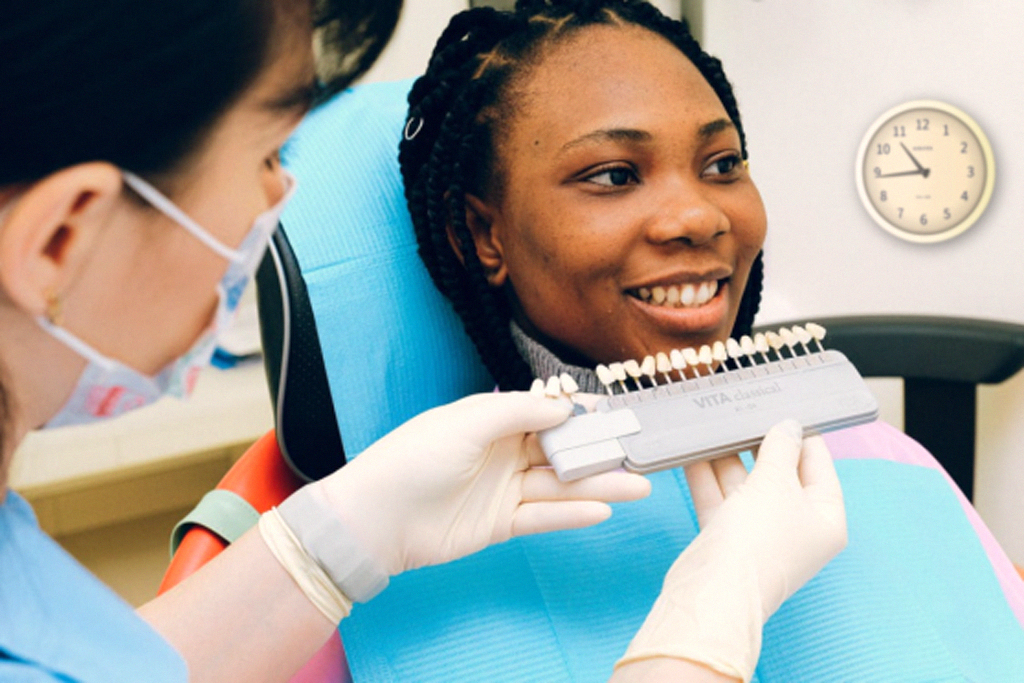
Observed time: 10:44
